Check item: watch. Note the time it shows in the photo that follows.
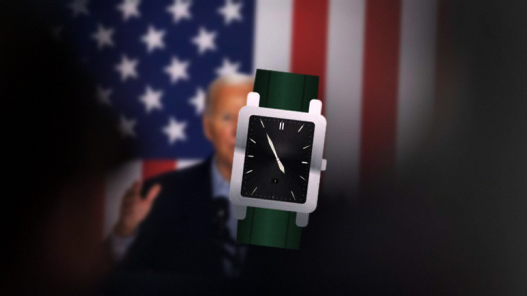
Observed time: 4:55
